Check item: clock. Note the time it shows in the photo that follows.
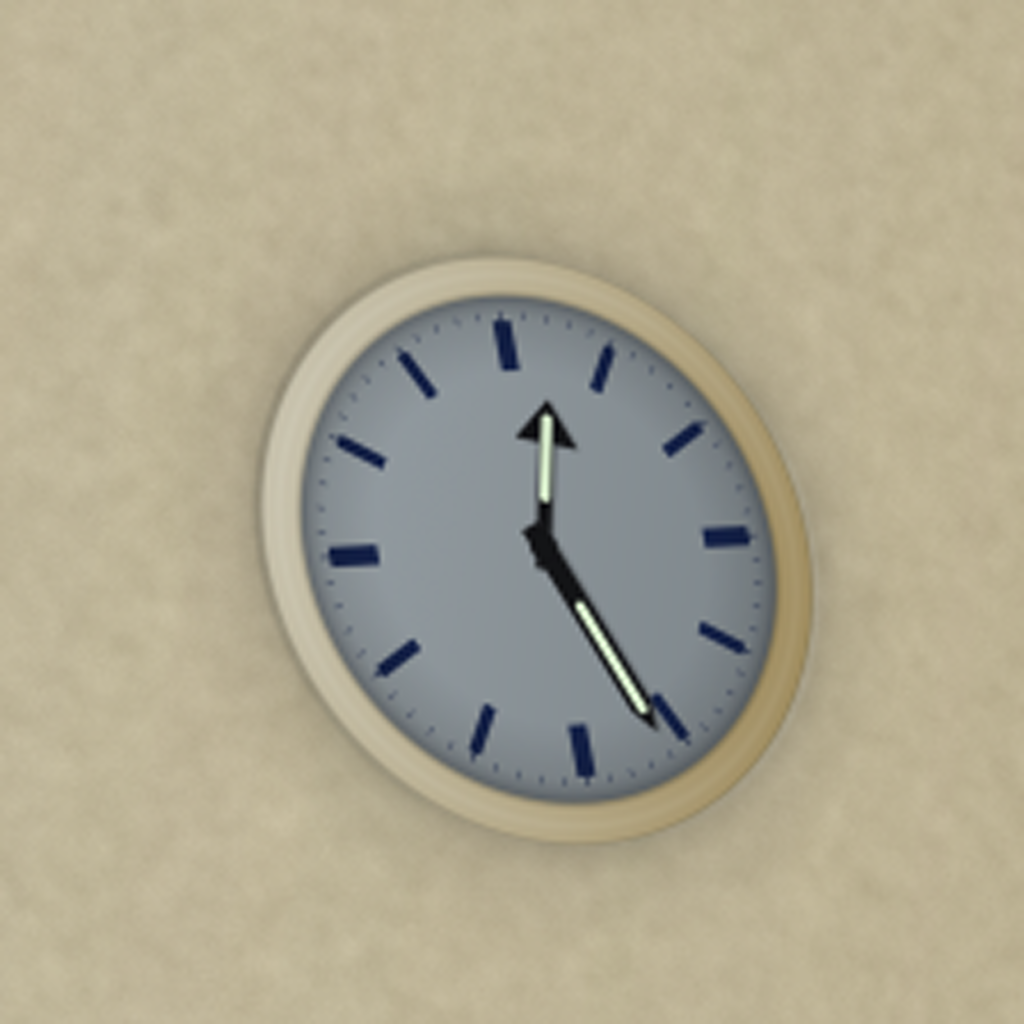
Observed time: 12:26
